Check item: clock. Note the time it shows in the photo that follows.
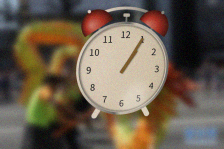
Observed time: 1:05
